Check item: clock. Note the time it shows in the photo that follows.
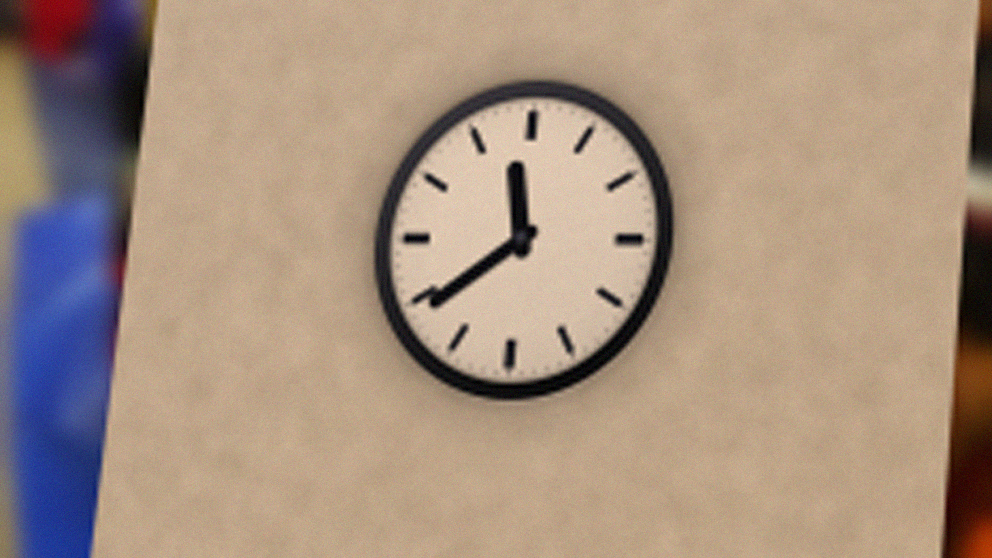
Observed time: 11:39
